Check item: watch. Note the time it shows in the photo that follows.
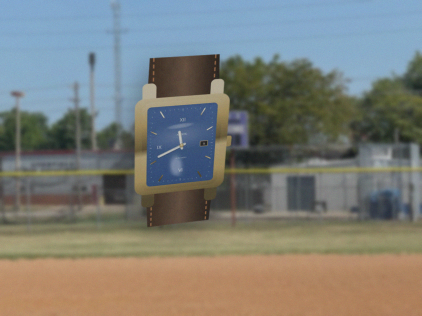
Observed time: 11:41
